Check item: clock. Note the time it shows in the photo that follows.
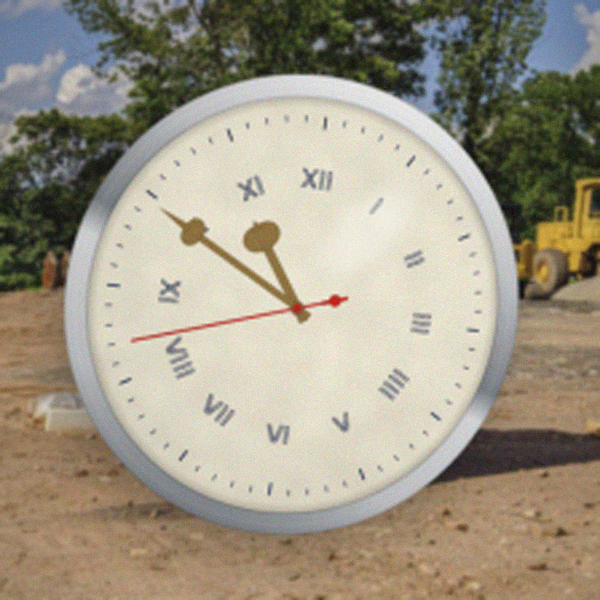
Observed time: 10:49:42
